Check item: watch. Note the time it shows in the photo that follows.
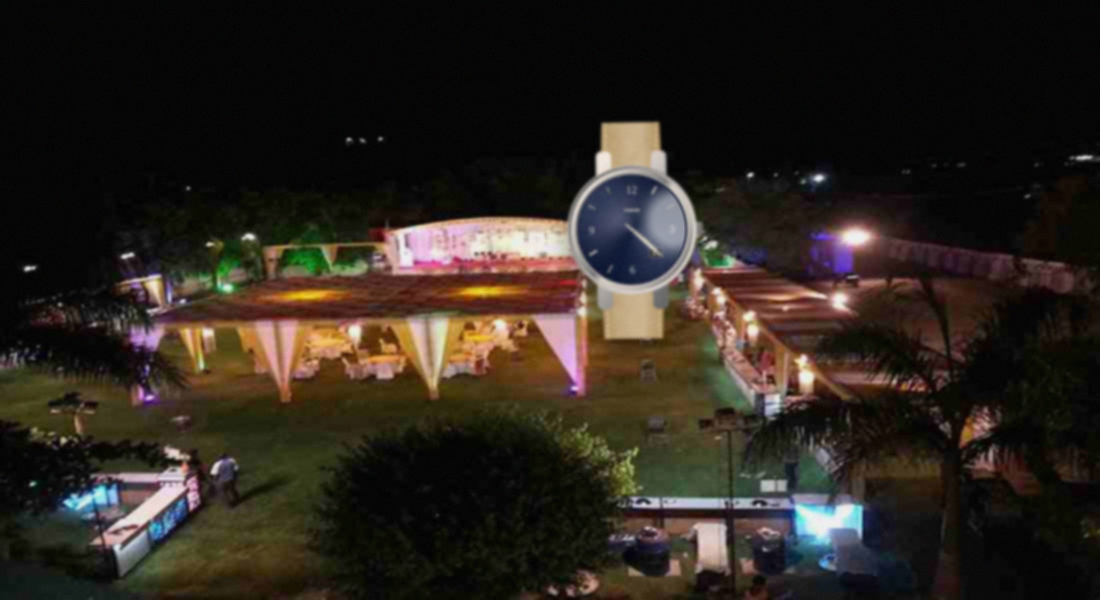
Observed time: 4:22
